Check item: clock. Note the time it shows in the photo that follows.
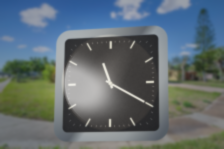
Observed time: 11:20
